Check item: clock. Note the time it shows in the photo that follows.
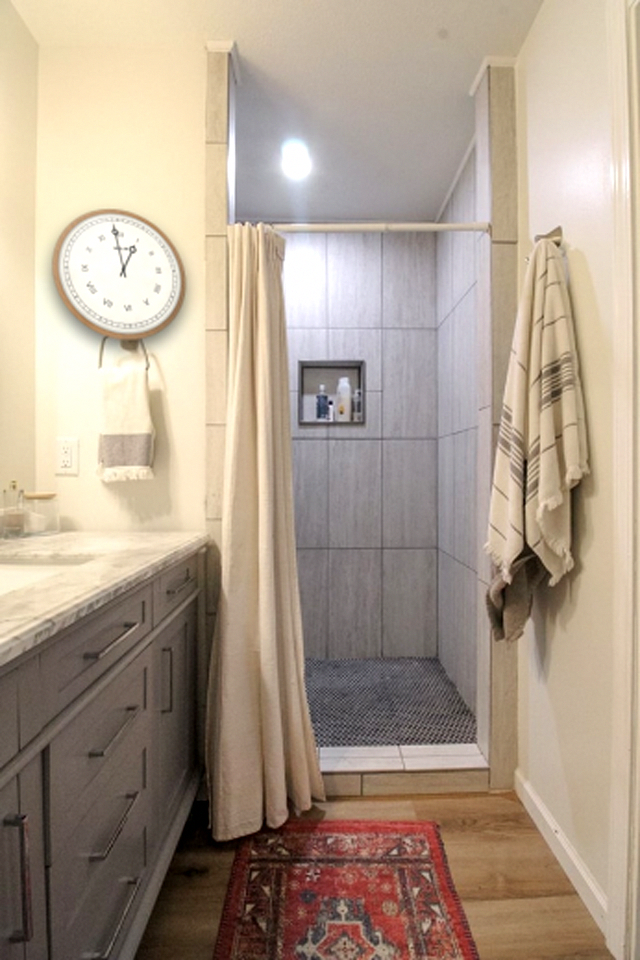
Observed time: 12:59
